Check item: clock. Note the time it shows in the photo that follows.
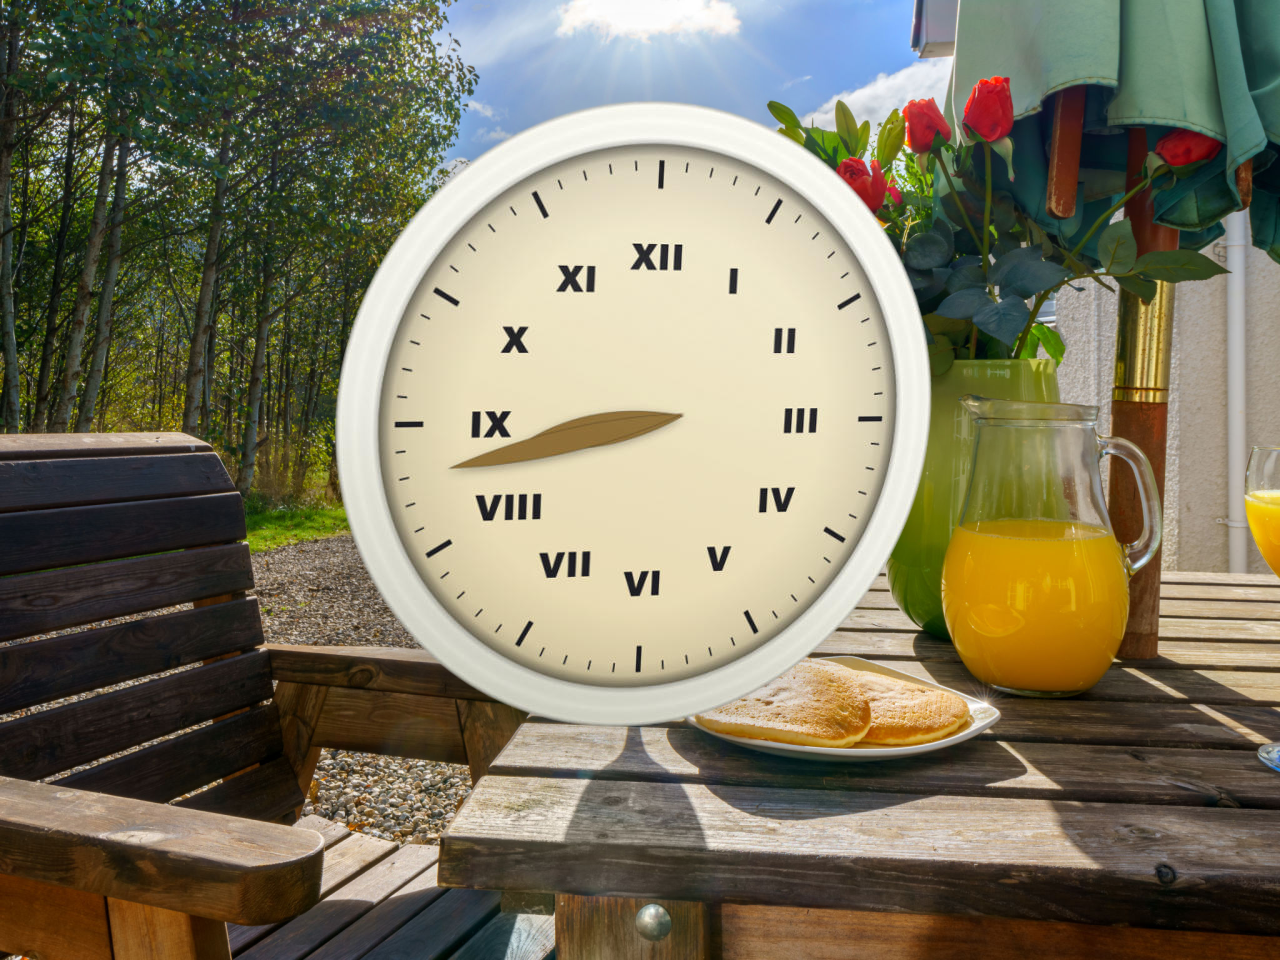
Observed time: 8:43
